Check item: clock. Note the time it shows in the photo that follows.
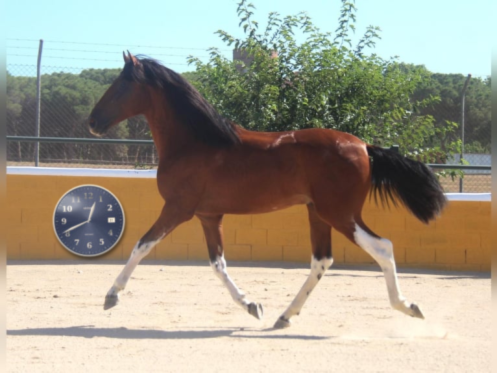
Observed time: 12:41
